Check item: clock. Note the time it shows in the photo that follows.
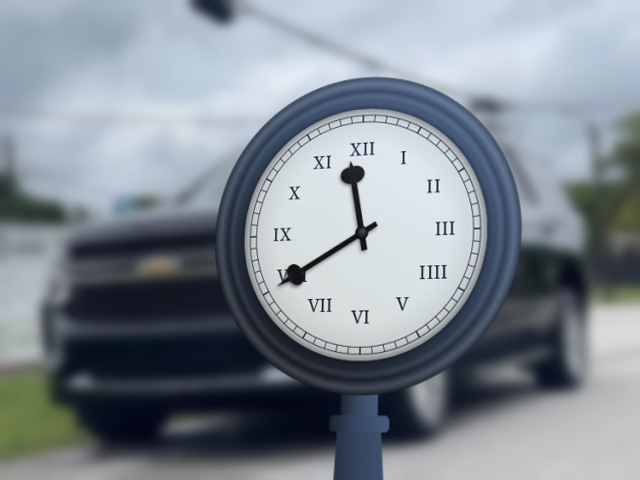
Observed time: 11:40
